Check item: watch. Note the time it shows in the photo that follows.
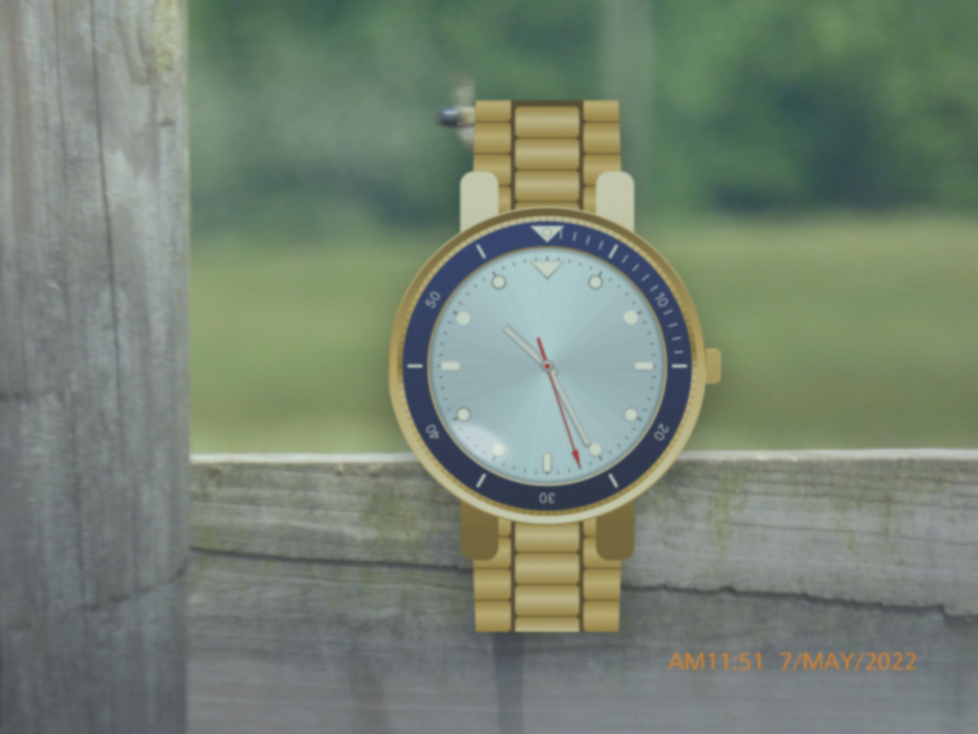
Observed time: 10:25:27
